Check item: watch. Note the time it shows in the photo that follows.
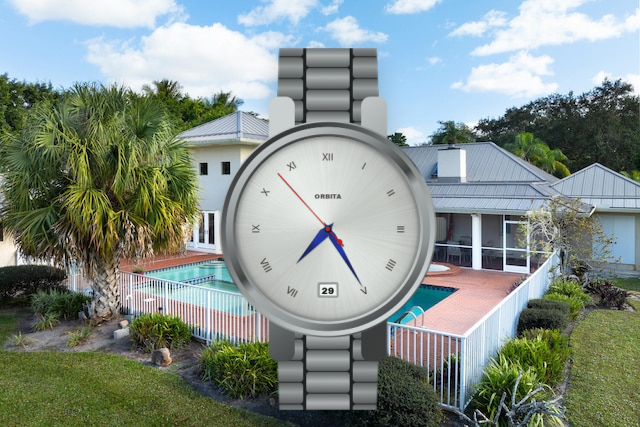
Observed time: 7:24:53
